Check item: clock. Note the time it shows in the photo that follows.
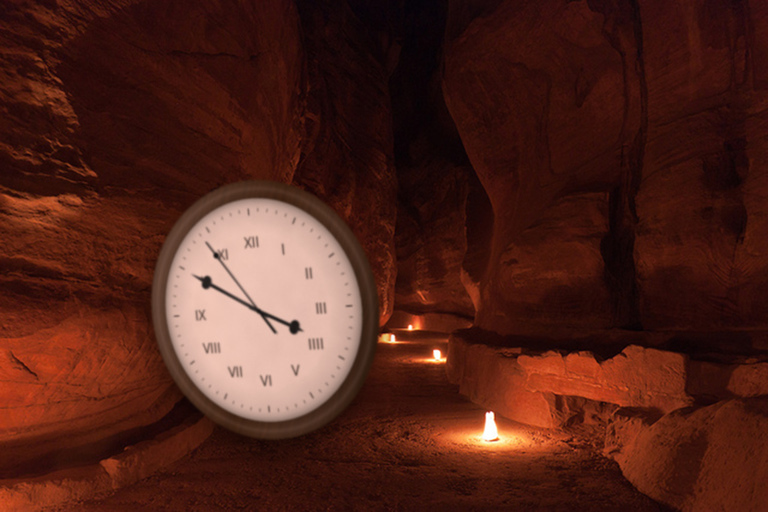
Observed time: 3:49:54
